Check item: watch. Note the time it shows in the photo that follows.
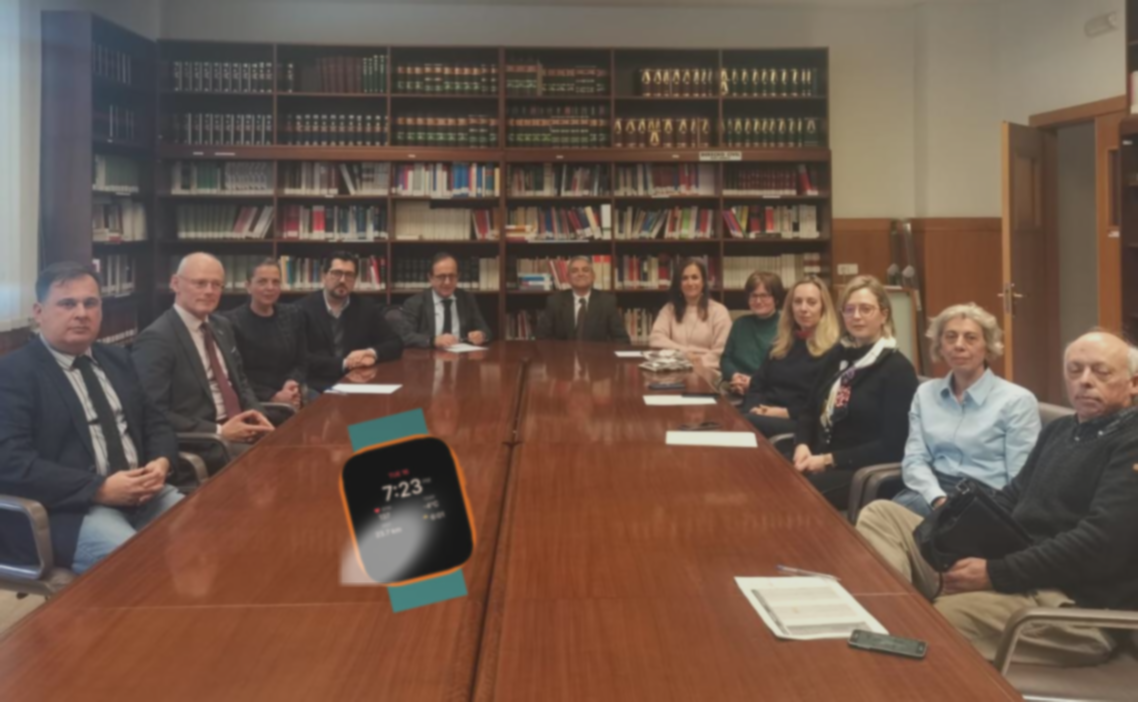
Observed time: 7:23
